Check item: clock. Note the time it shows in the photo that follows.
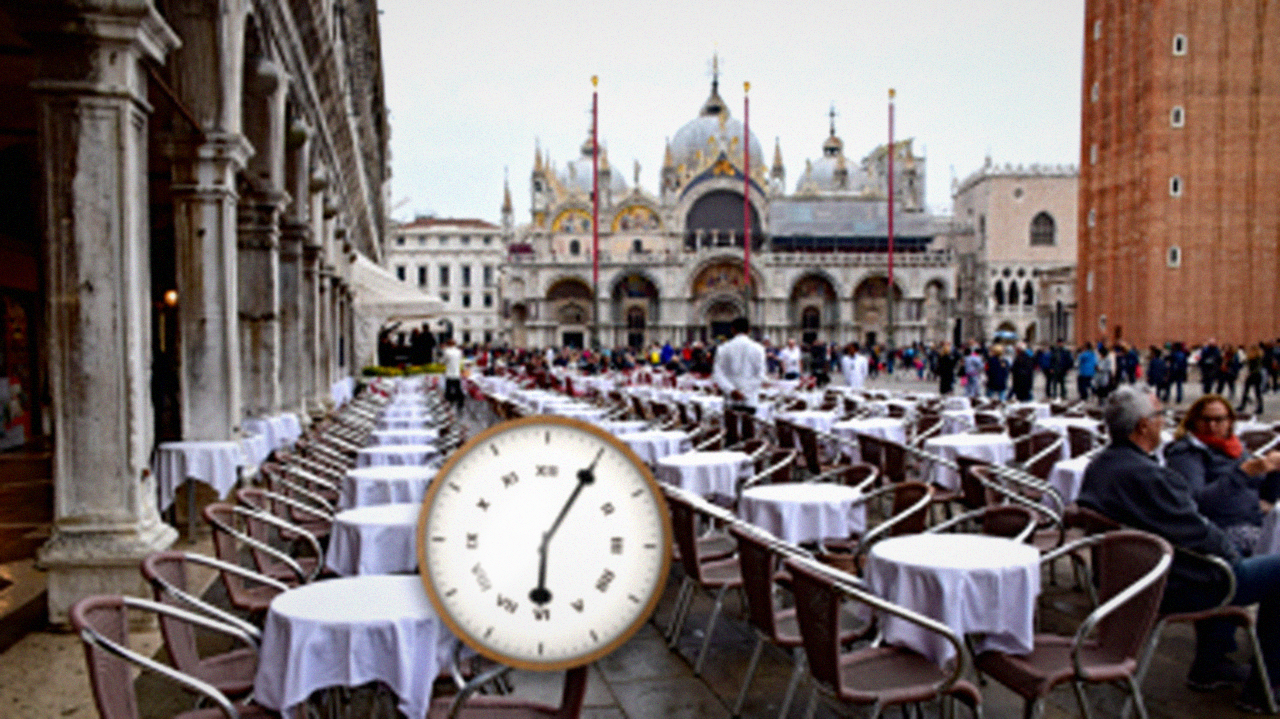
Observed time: 6:05
